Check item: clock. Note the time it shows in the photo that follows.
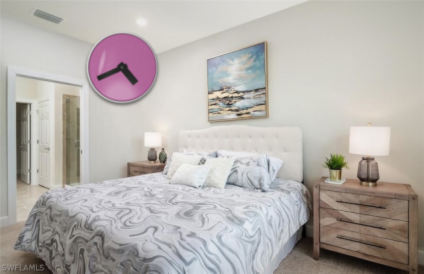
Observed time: 4:41
